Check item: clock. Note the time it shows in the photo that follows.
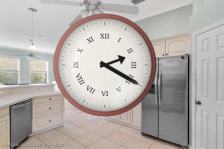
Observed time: 2:20
